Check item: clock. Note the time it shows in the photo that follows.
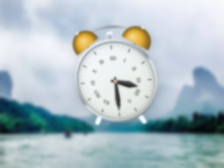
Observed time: 3:30
